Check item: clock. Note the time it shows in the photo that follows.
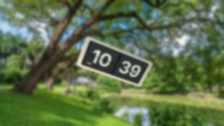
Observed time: 10:39
